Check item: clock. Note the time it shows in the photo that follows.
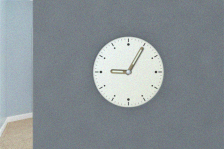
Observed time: 9:05
